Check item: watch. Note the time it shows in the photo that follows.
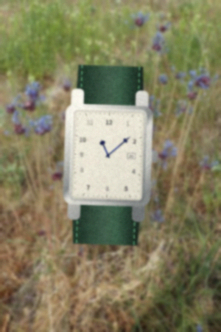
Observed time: 11:08
